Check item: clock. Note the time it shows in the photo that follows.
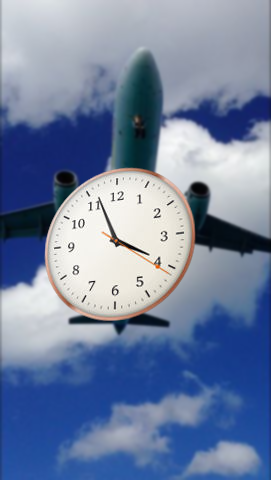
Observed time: 3:56:21
